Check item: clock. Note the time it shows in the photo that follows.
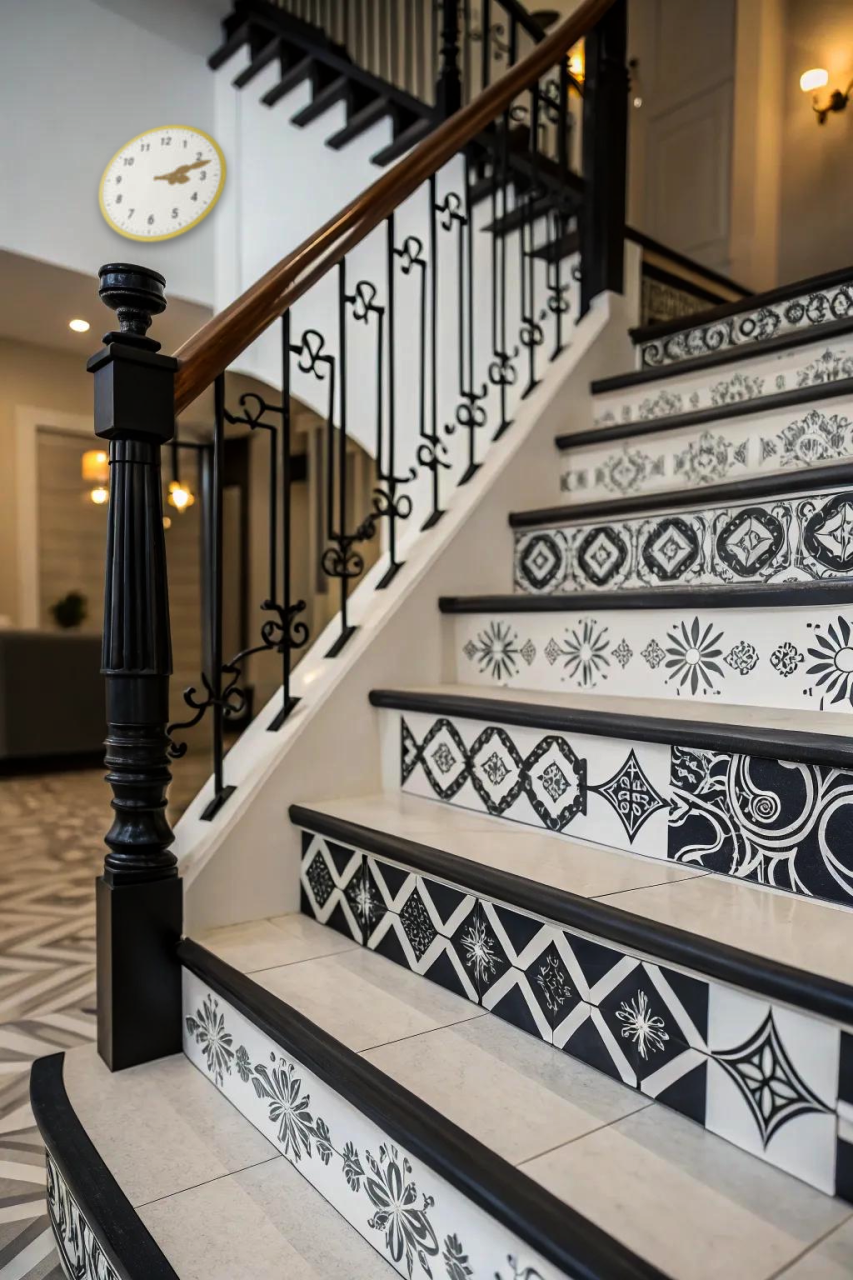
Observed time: 3:12
